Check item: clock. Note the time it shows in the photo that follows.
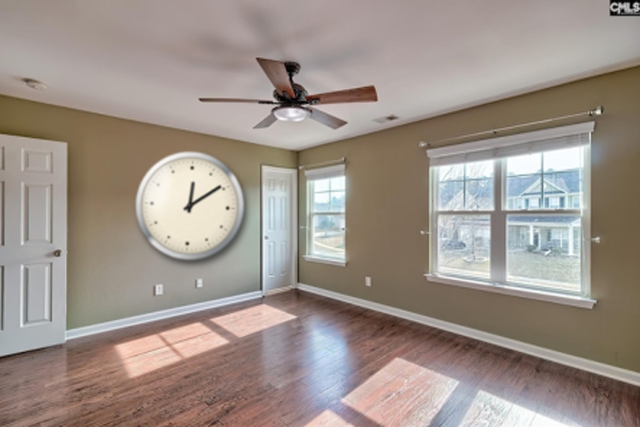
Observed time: 12:09
